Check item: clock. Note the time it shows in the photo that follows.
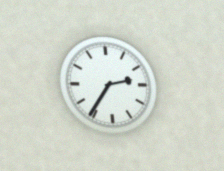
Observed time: 2:36
